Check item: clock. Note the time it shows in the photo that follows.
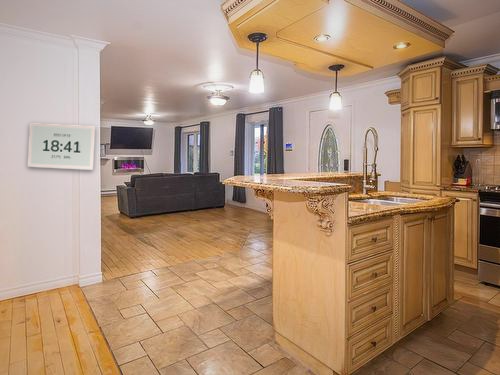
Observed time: 18:41
